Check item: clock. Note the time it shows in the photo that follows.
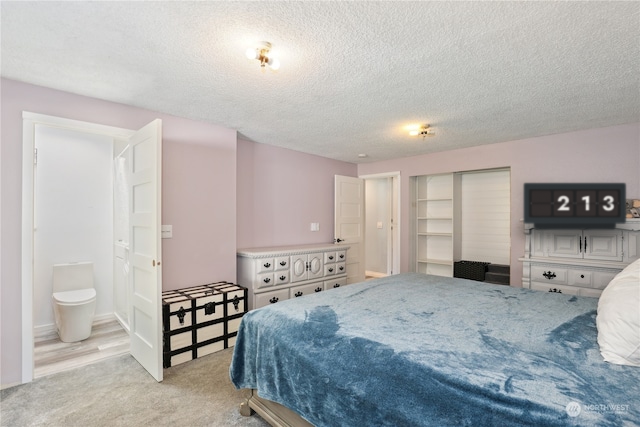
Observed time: 2:13
